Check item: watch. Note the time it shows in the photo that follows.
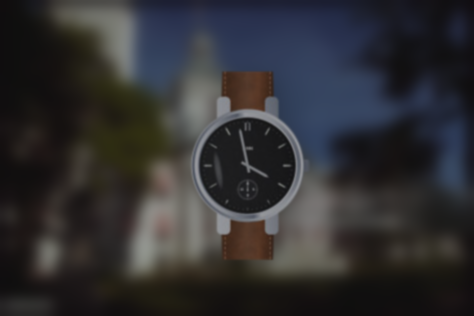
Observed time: 3:58
